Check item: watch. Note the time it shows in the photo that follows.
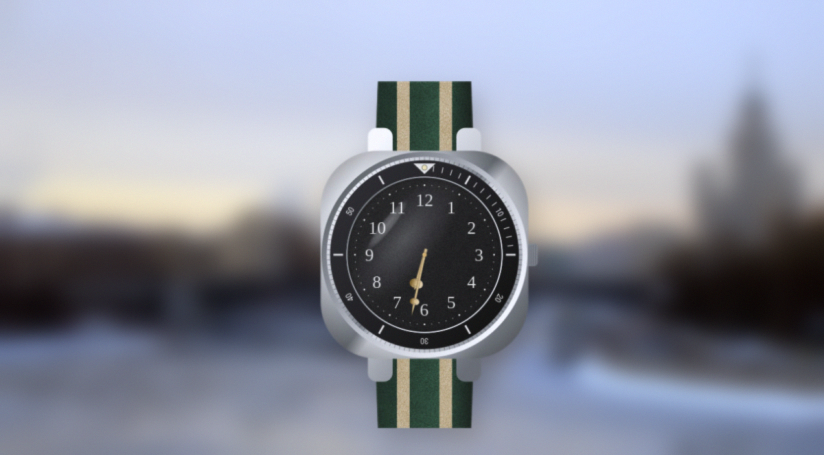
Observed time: 6:32
